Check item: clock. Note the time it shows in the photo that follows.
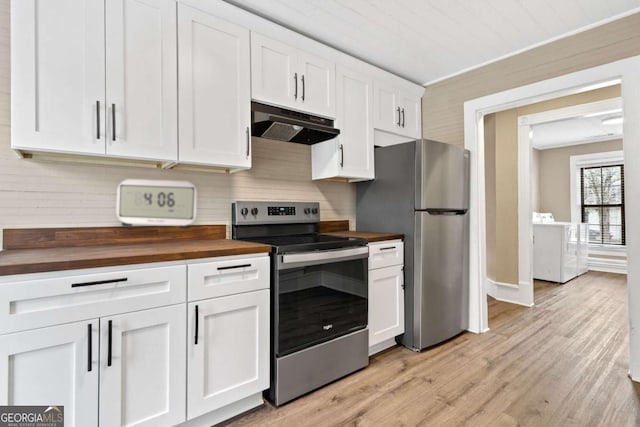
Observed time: 4:06
